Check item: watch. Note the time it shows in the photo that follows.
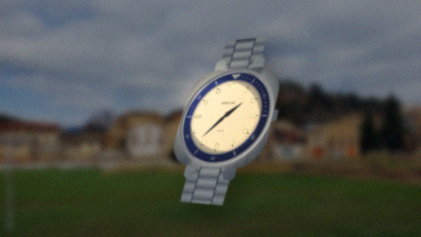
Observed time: 1:37
